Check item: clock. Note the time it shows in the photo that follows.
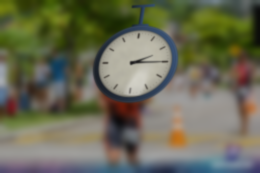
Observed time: 2:15
